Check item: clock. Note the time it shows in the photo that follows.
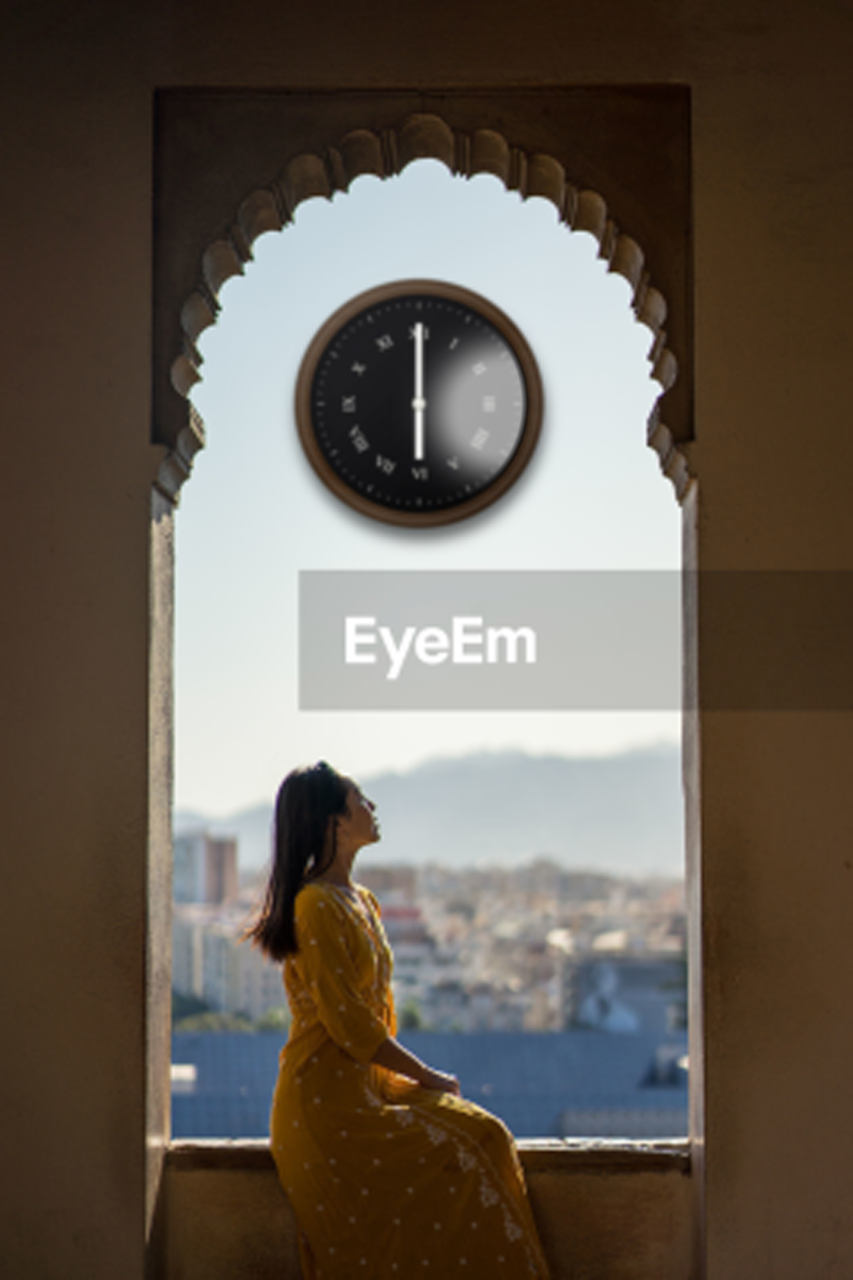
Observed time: 6:00
